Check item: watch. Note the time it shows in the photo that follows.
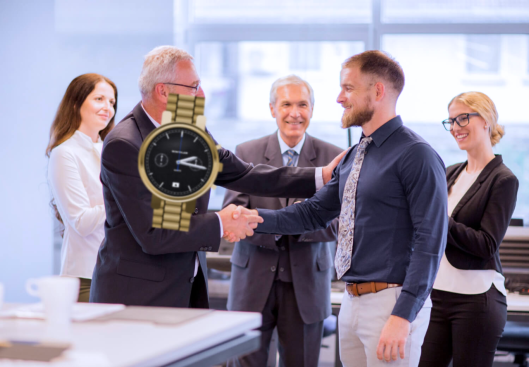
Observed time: 2:16
